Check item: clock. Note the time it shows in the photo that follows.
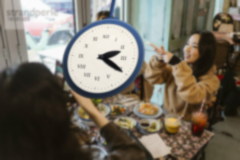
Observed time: 2:20
